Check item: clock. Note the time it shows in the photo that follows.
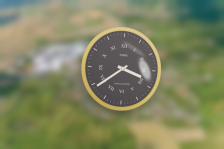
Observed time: 3:39
